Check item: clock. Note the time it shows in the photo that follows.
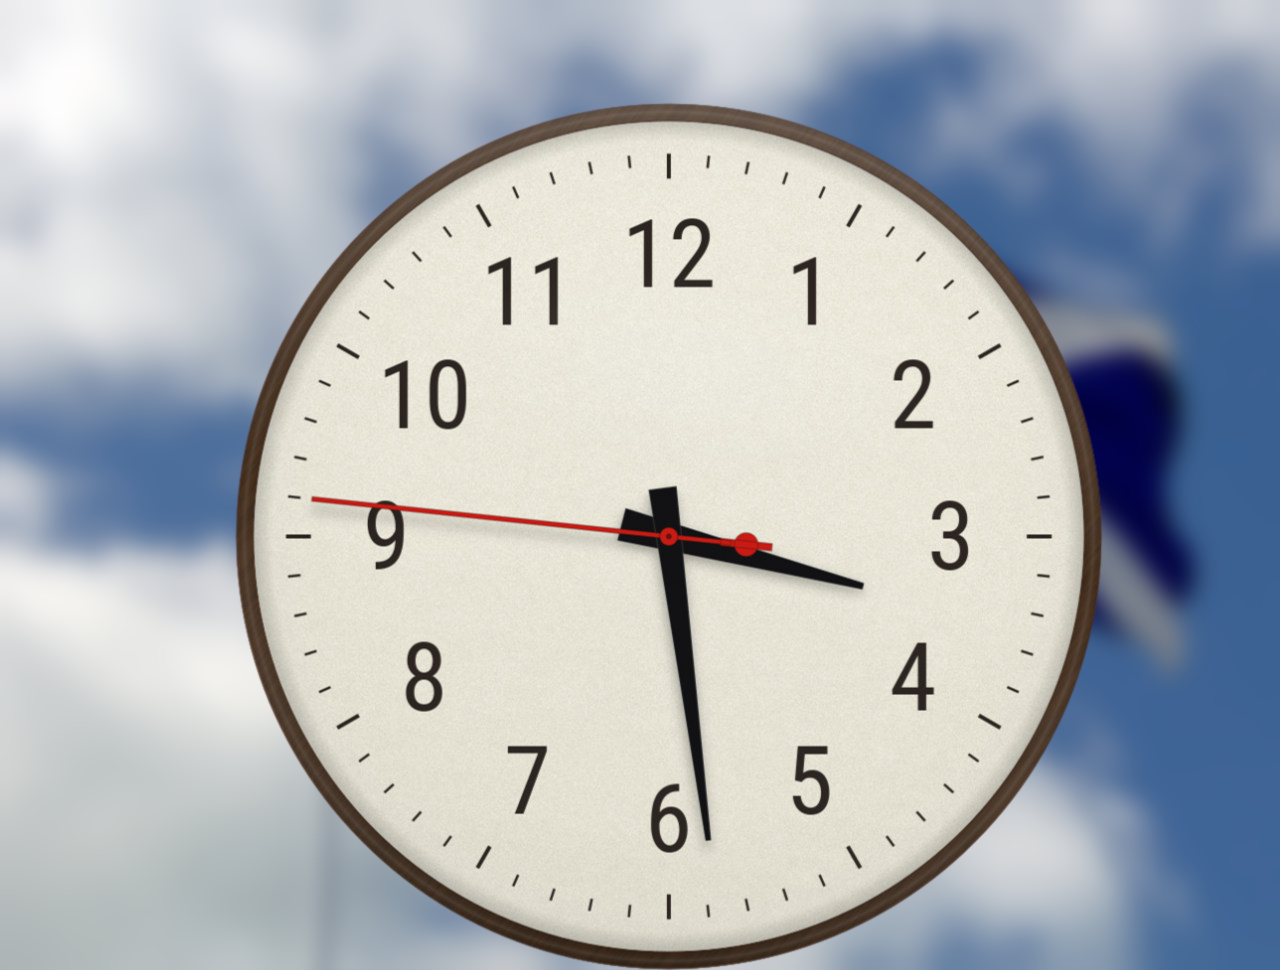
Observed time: 3:28:46
